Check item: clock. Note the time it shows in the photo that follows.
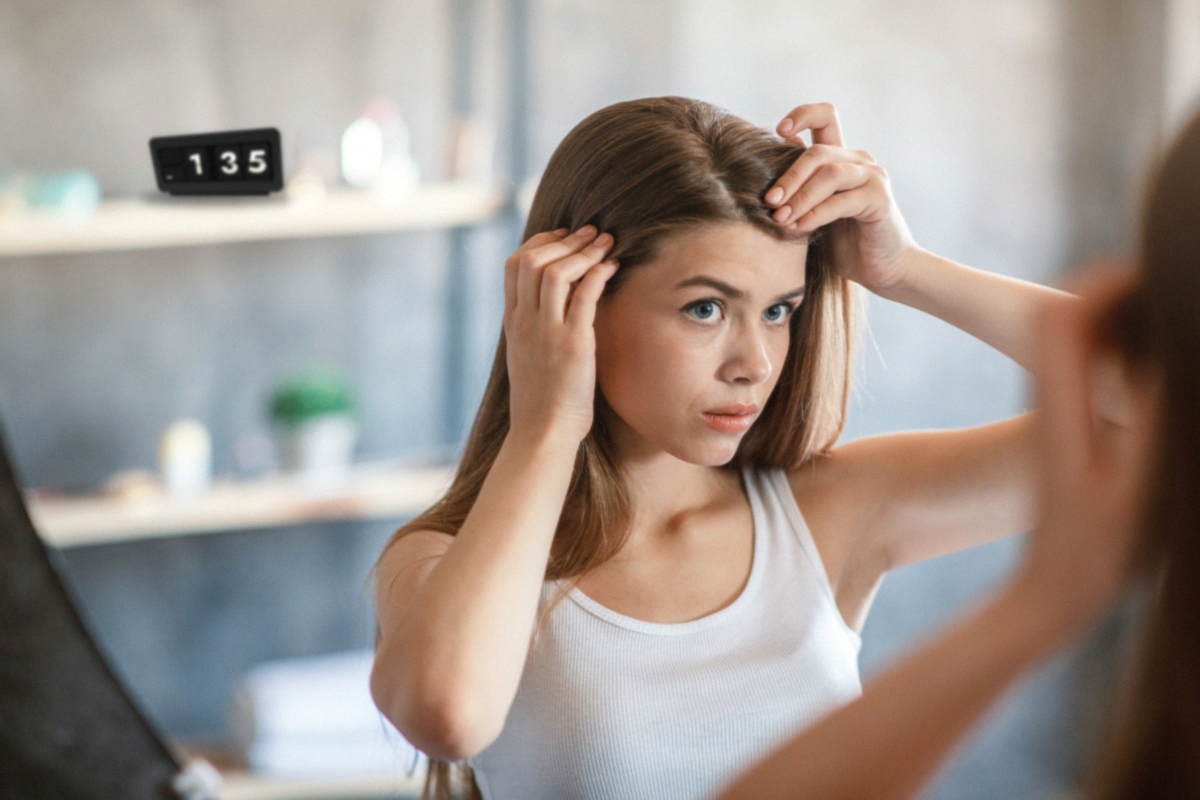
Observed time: 1:35
